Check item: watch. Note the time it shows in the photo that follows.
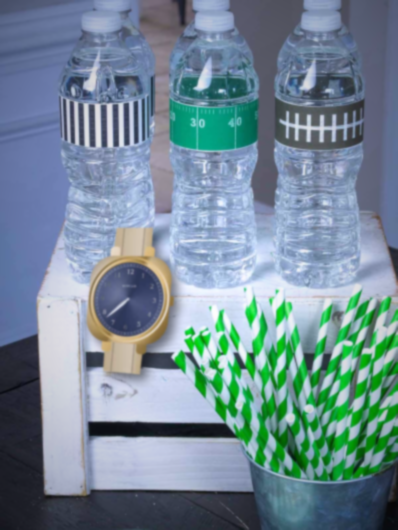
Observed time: 7:38
